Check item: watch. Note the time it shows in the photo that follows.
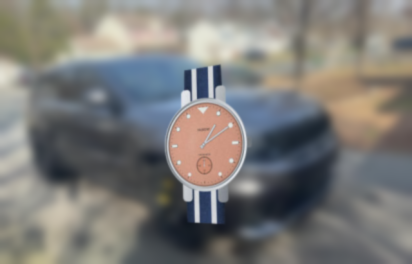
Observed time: 1:10
